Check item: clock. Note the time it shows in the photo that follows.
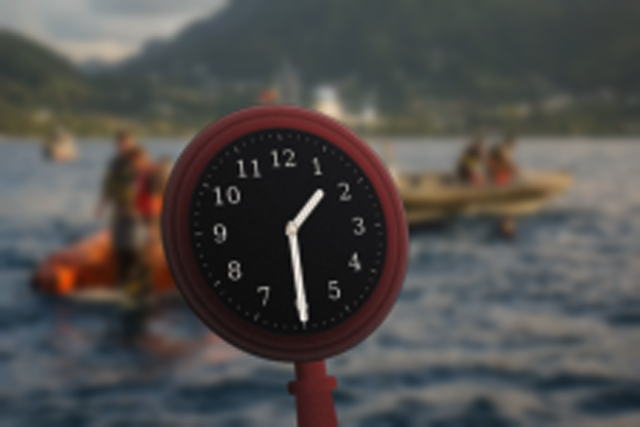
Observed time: 1:30
